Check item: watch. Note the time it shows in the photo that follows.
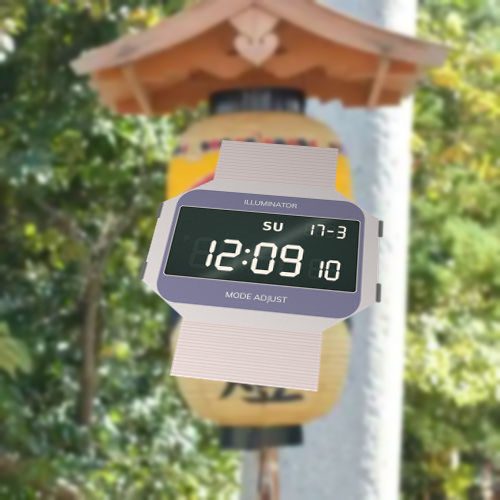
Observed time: 12:09:10
